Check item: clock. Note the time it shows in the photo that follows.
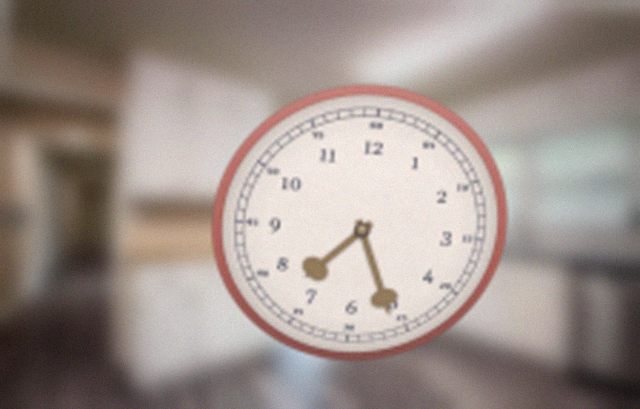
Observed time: 7:26
